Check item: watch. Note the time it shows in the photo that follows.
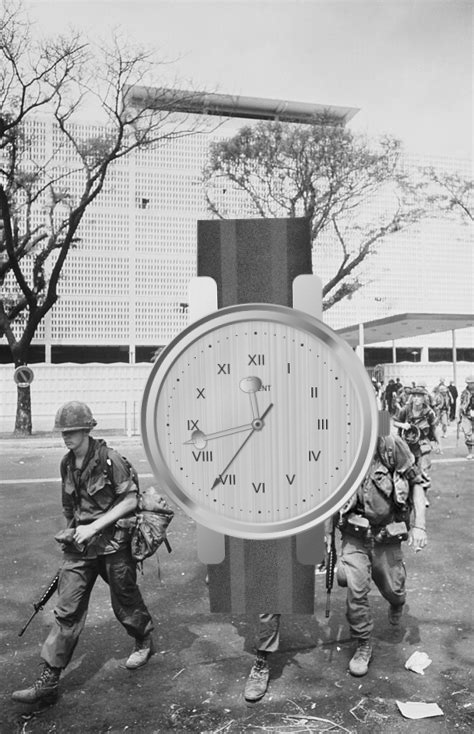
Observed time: 11:42:36
